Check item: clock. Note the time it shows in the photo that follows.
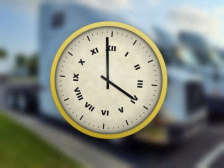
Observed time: 3:59
